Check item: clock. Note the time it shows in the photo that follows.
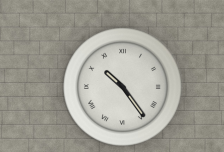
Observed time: 10:24
